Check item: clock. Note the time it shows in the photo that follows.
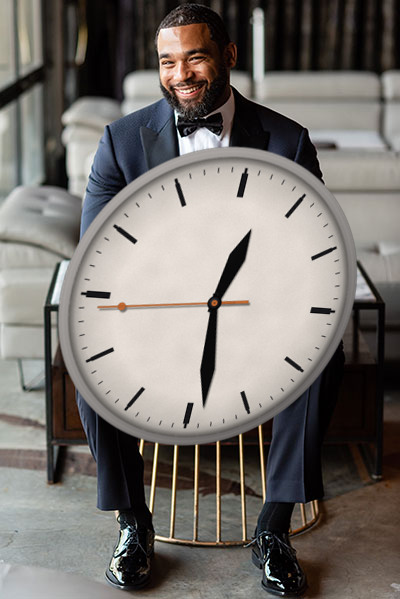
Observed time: 12:28:44
